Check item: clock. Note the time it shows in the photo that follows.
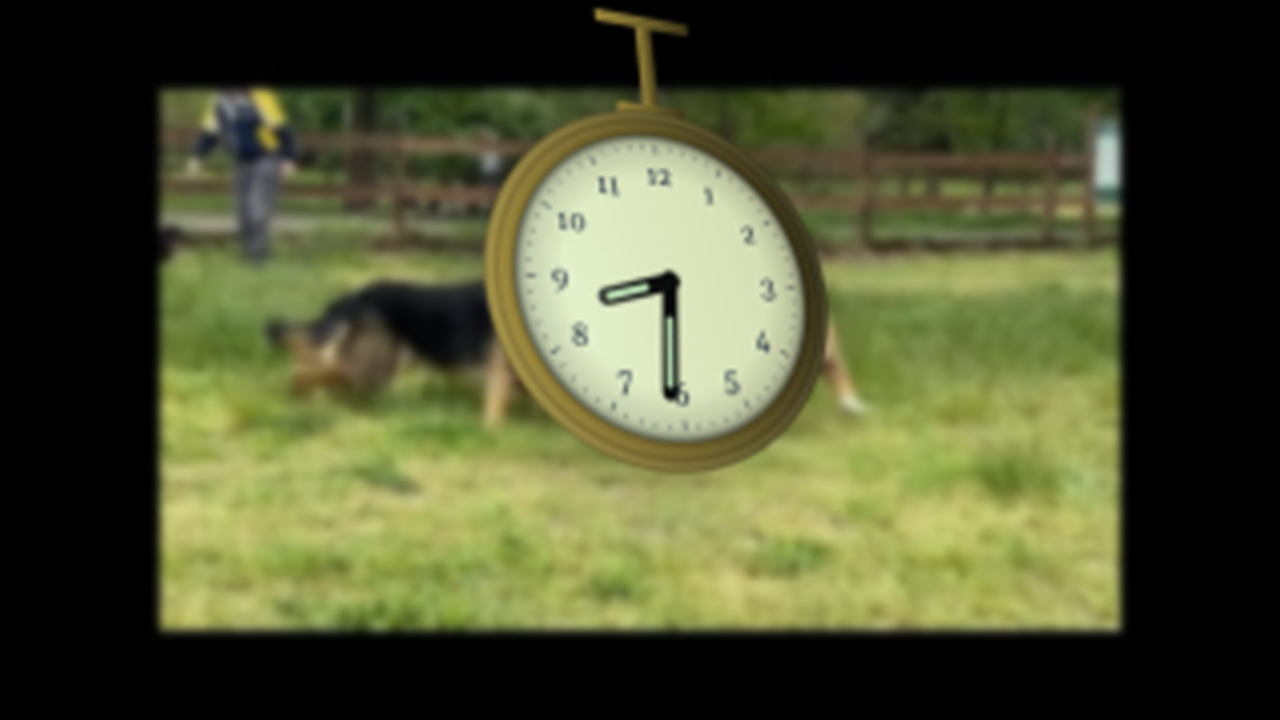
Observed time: 8:31
